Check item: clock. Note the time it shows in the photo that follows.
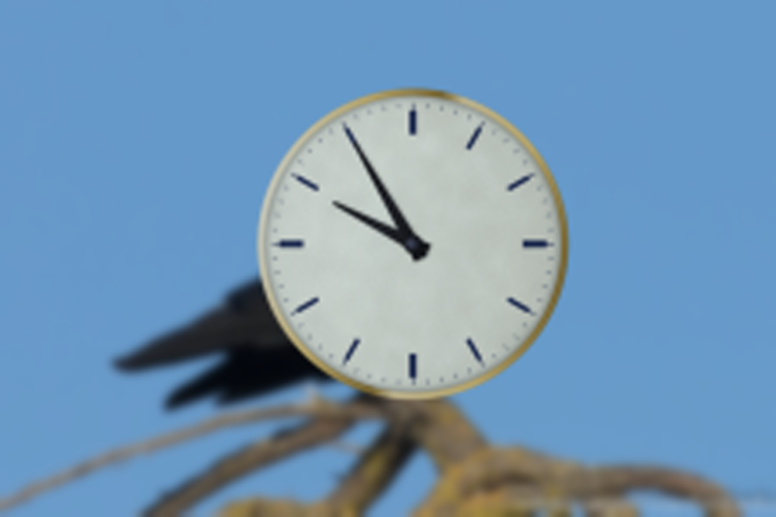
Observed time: 9:55
